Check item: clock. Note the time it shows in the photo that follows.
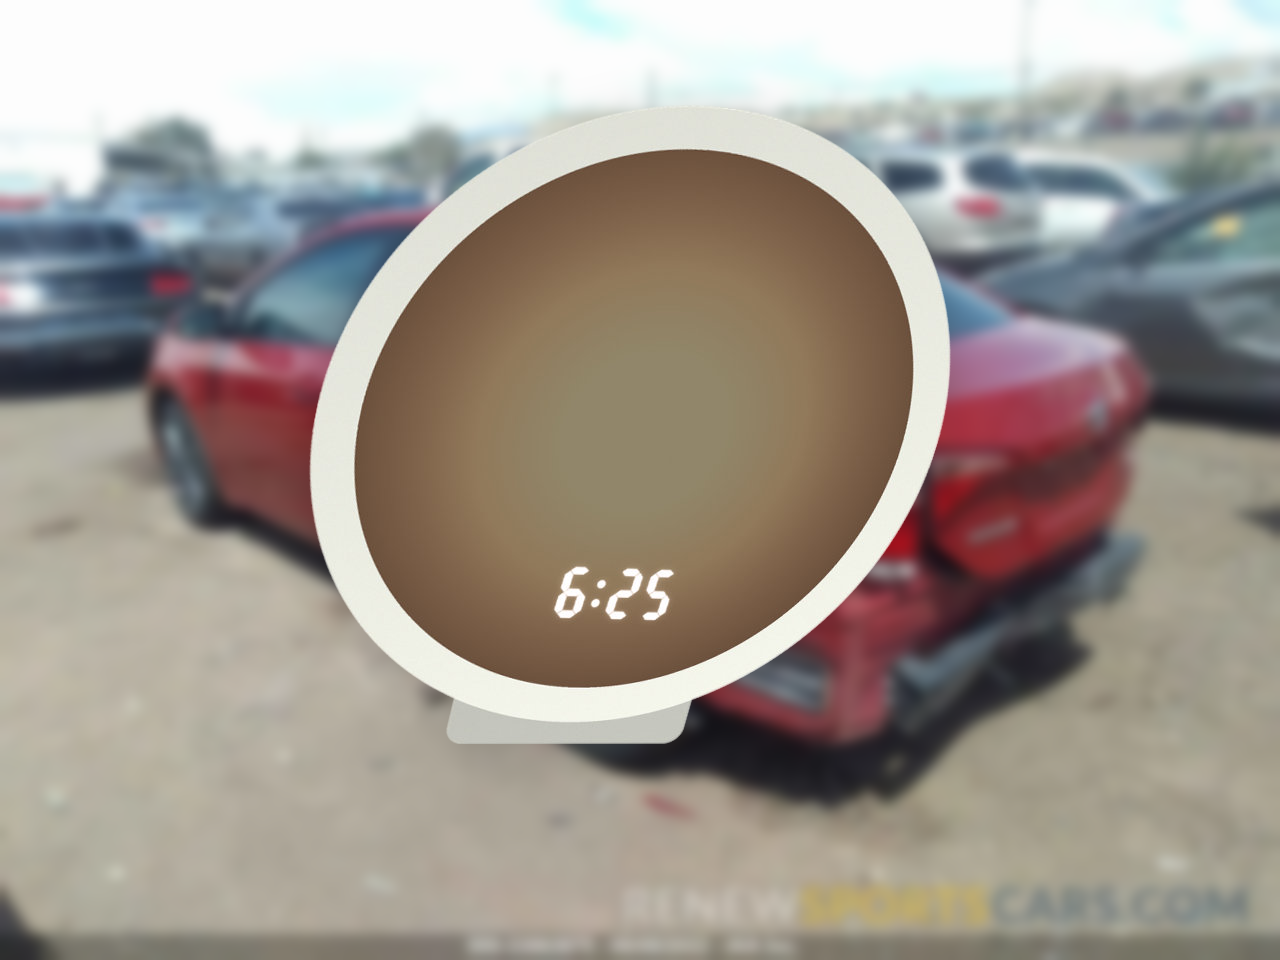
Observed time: 6:25
